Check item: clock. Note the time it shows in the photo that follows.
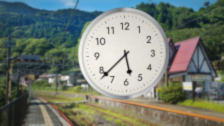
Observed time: 5:38
